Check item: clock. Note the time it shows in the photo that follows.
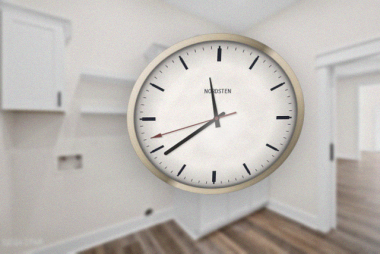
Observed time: 11:38:42
